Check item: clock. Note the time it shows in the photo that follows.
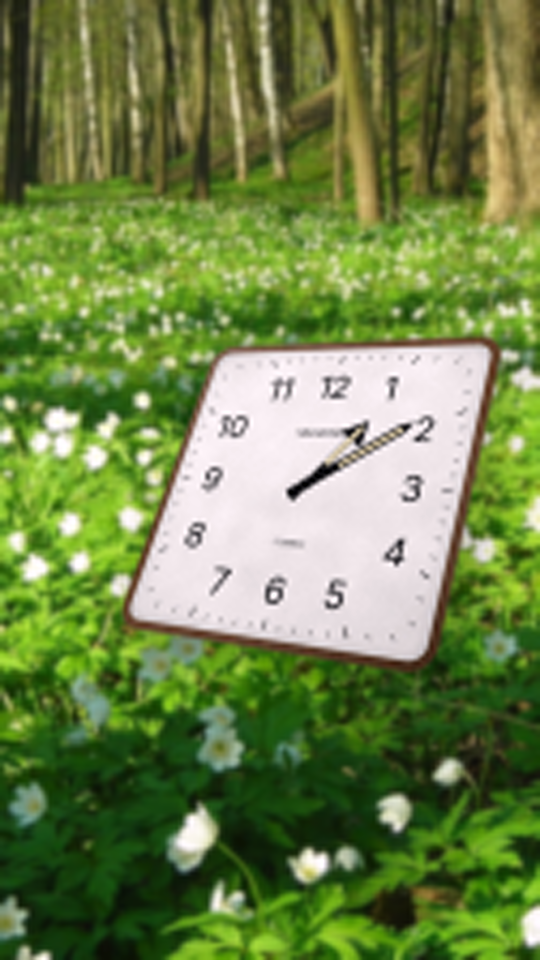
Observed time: 1:09
